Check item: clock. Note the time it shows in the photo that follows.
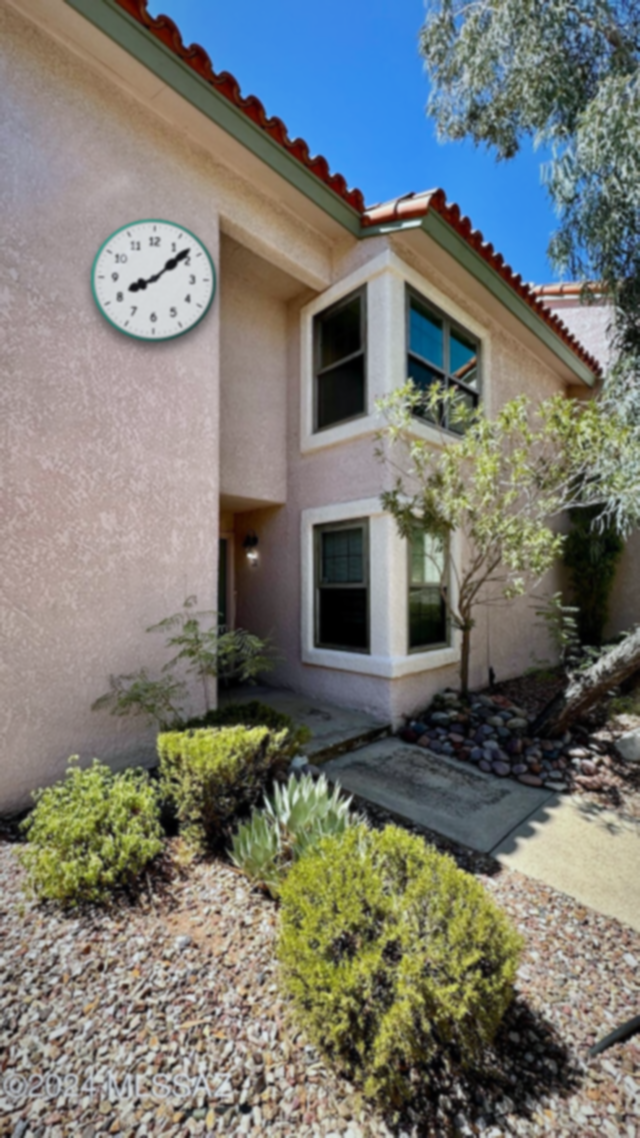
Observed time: 8:08
